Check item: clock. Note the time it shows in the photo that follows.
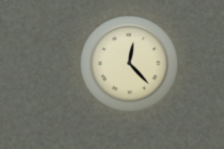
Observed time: 12:23
